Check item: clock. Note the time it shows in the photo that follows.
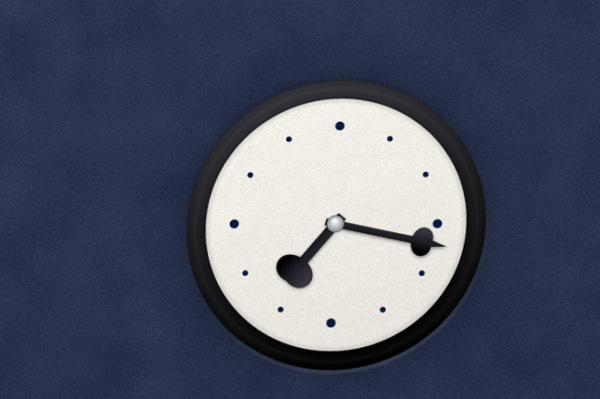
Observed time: 7:17
